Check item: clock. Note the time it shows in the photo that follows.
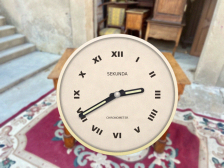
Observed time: 2:40
